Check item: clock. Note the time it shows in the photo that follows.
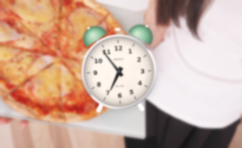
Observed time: 6:54
